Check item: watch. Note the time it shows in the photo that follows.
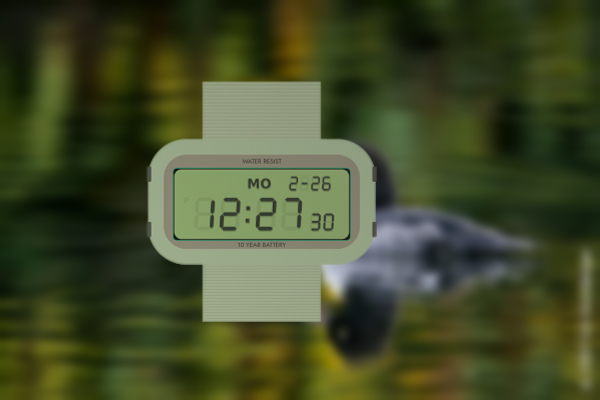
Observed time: 12:27:30
